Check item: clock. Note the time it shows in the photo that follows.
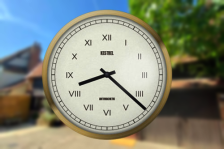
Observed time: 8:22
